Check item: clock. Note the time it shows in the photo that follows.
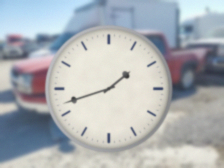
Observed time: 1:42
